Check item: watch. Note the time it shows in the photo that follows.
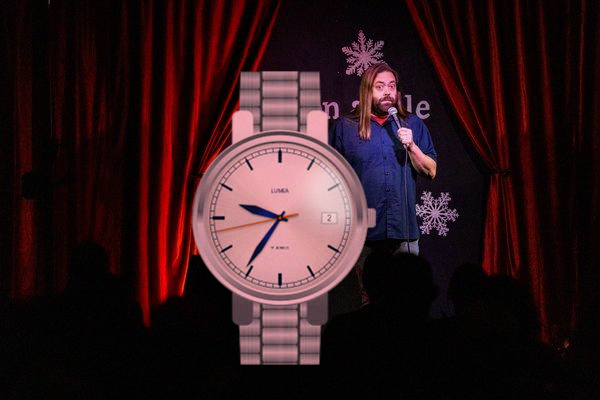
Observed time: 9:35:43
